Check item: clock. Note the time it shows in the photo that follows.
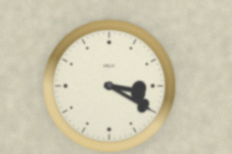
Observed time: 3:20
